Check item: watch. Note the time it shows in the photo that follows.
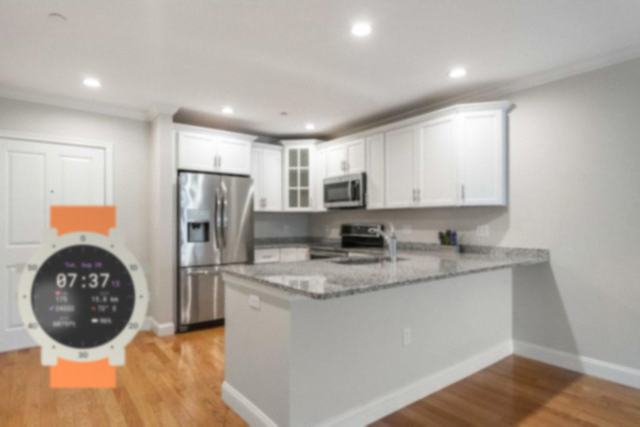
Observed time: 7:37
